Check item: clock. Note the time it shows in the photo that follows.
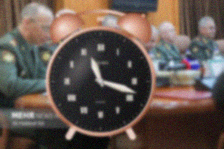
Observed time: 11:18
